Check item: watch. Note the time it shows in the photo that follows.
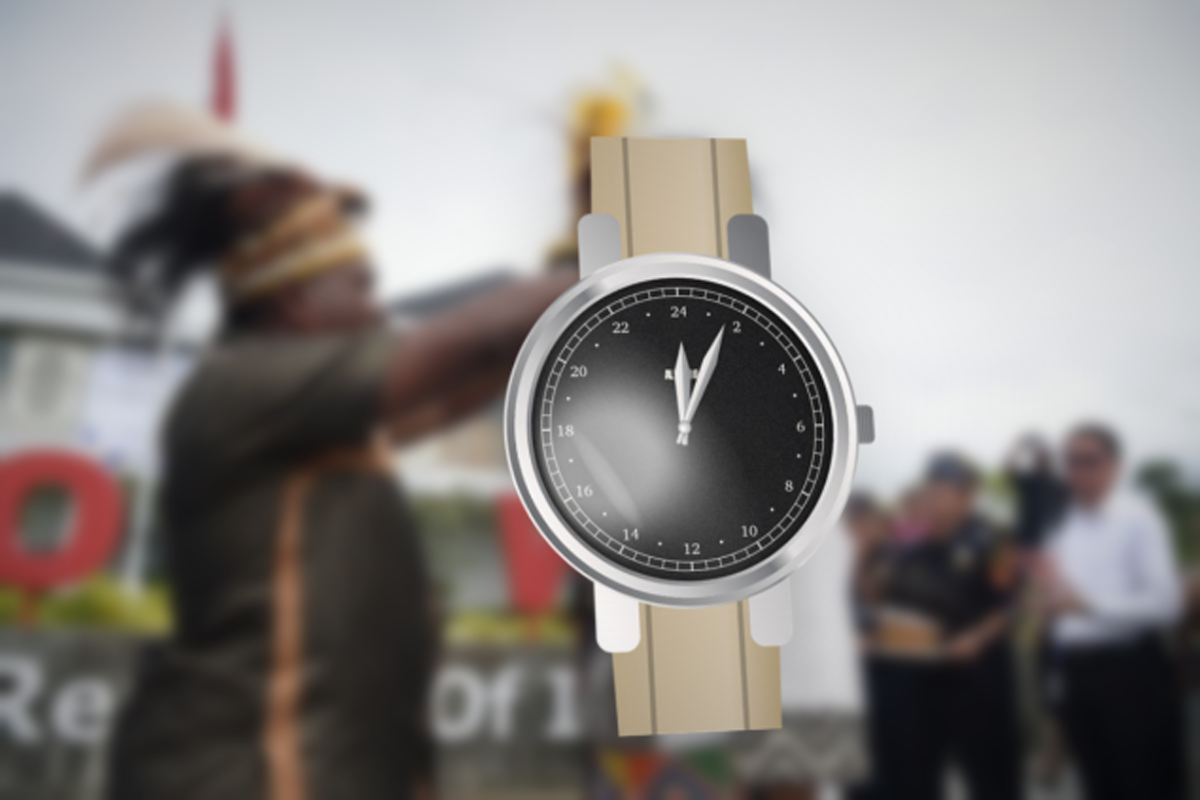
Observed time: 0:04
